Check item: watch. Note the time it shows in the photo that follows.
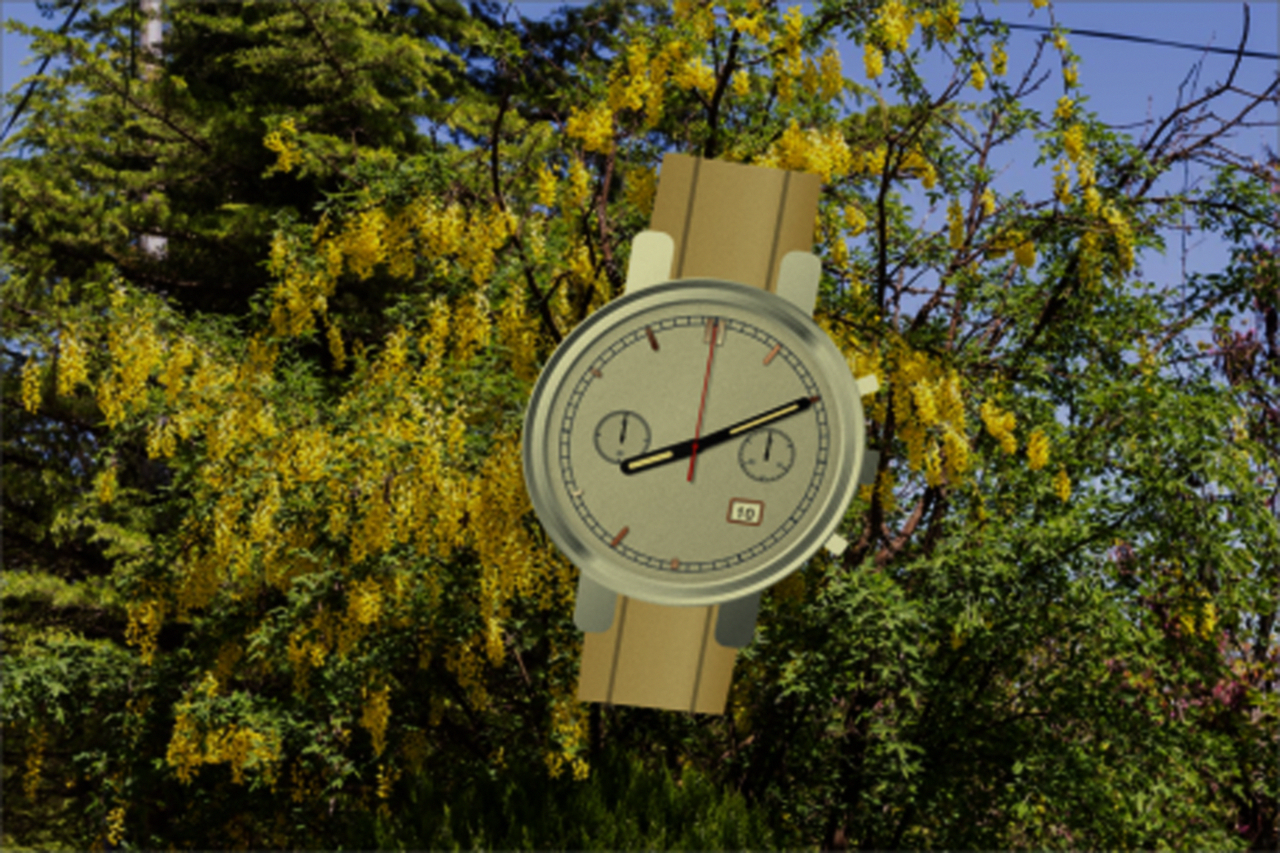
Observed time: 8:10
